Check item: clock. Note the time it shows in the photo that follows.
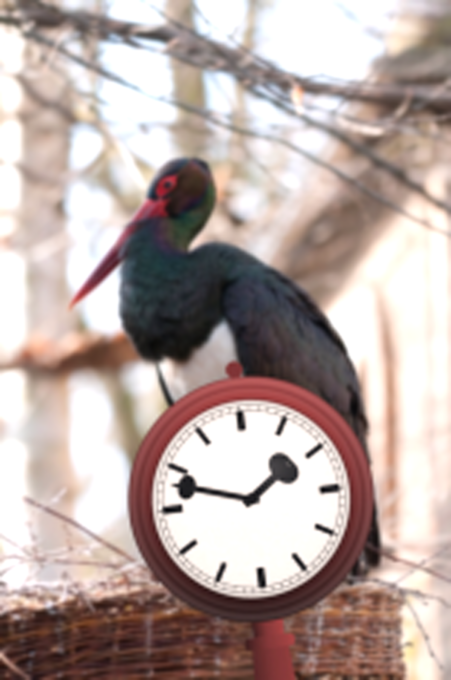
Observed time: 1:48
